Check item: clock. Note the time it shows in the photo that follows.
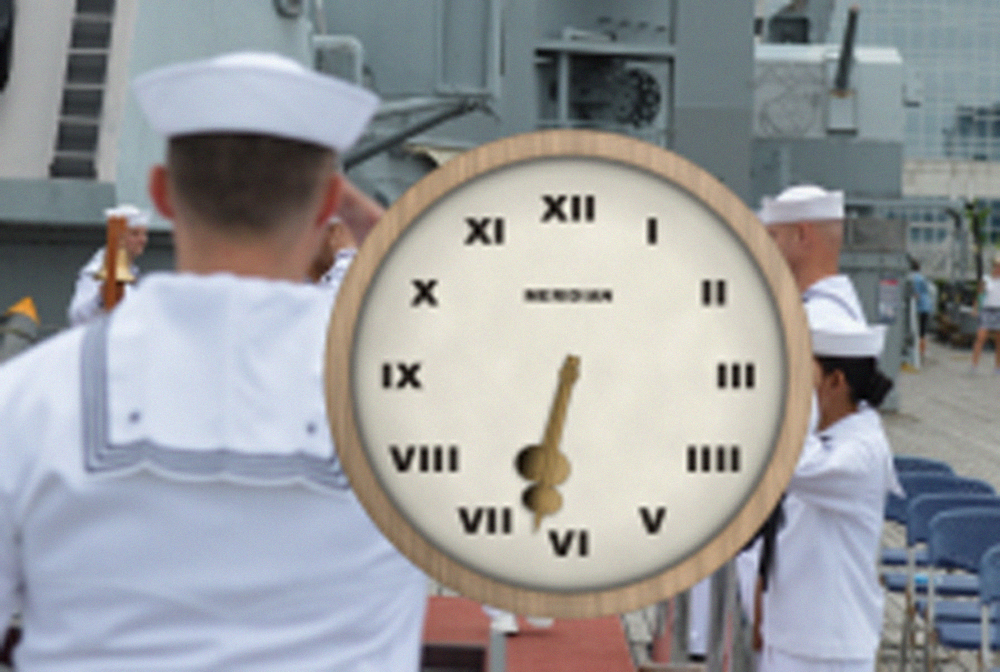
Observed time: 6:32
